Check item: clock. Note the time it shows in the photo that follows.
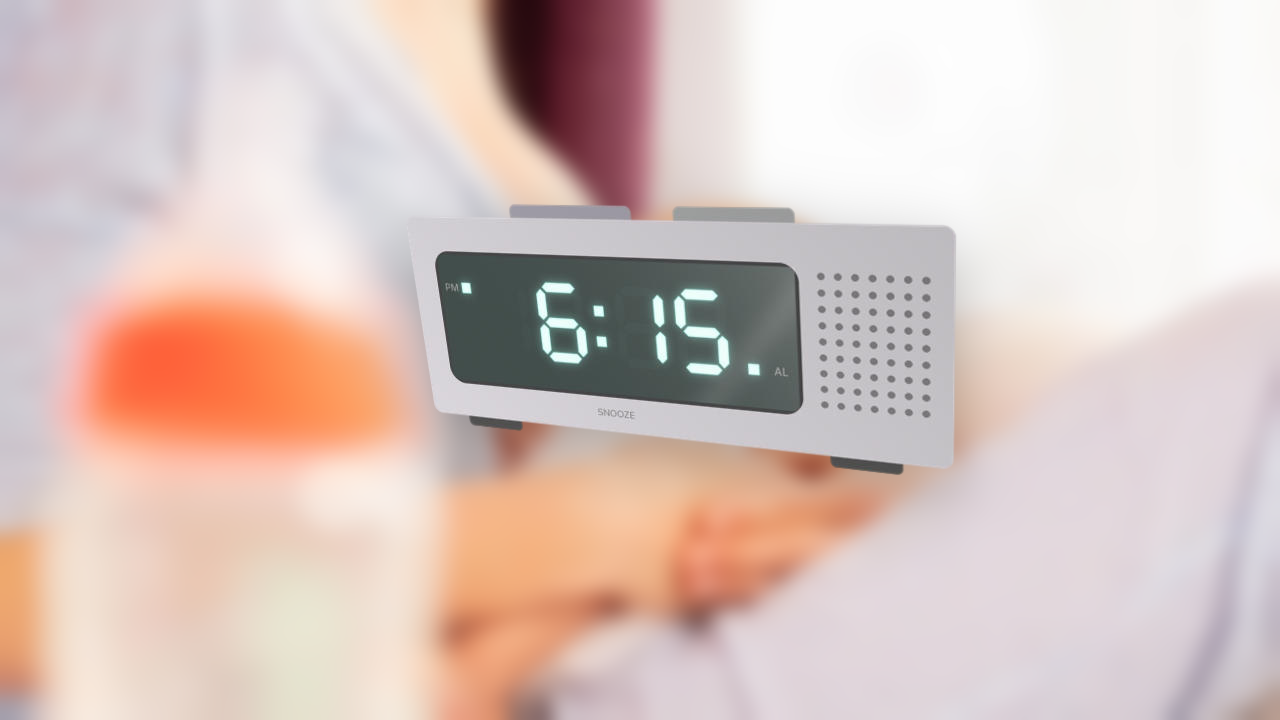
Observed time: 6:15
